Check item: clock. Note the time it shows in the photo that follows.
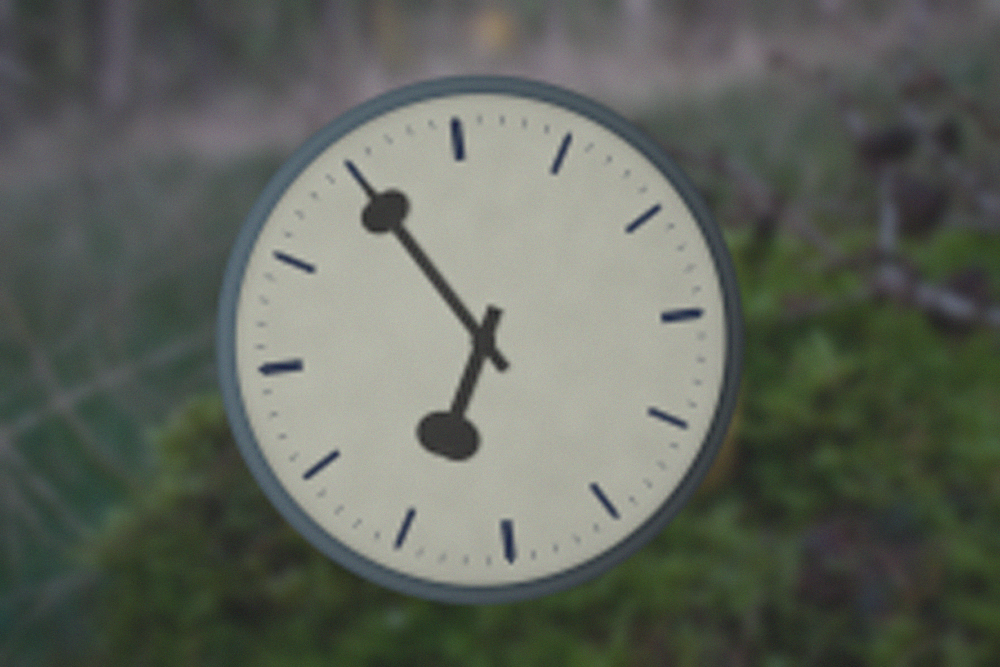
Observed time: 6:55
